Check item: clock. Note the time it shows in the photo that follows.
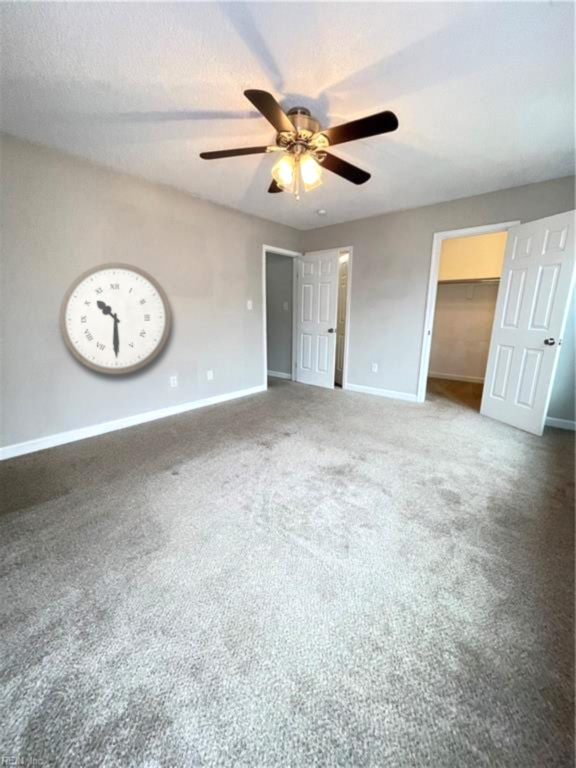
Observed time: 10:30
